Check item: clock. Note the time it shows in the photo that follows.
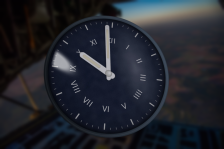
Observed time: 9:59
